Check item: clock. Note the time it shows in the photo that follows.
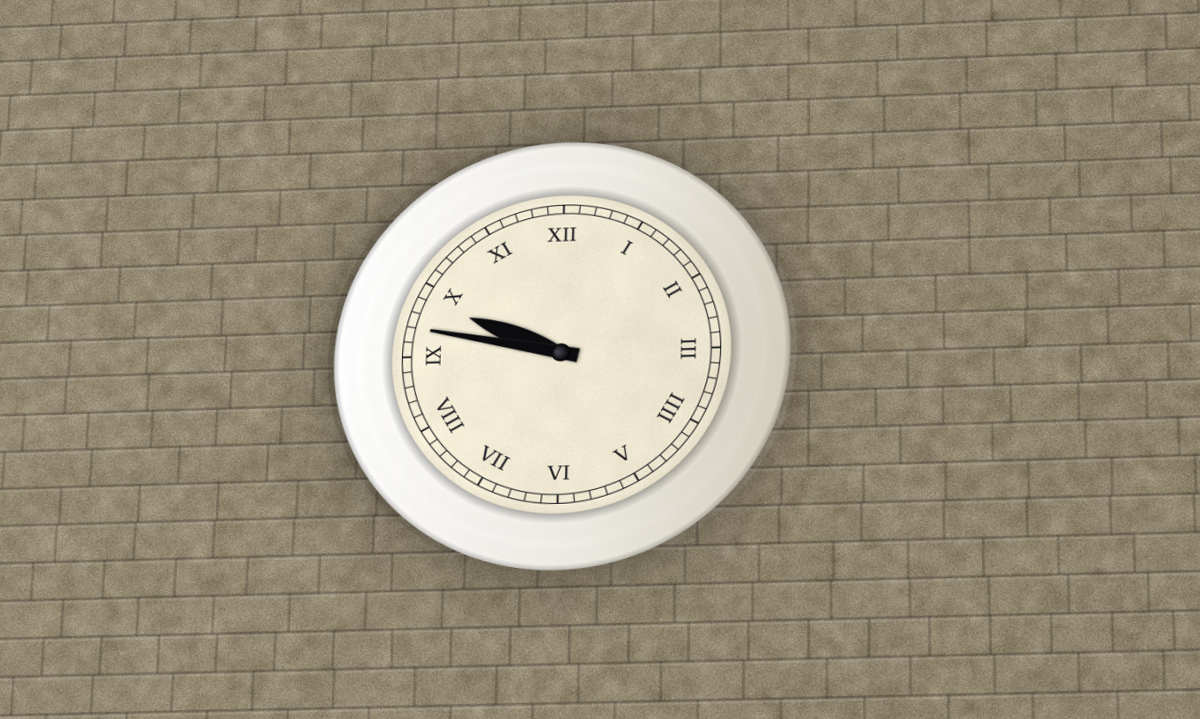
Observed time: 9:47
